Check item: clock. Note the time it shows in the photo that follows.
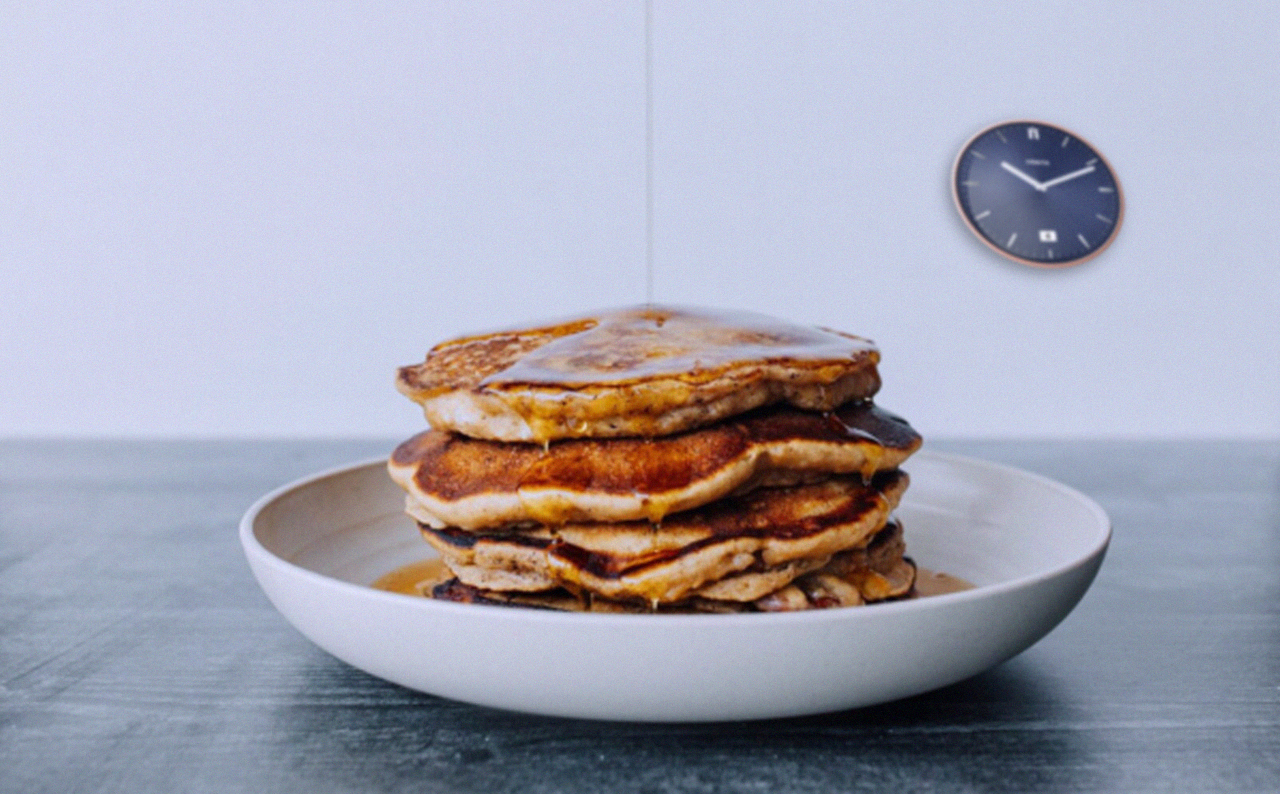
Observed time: 10:11
